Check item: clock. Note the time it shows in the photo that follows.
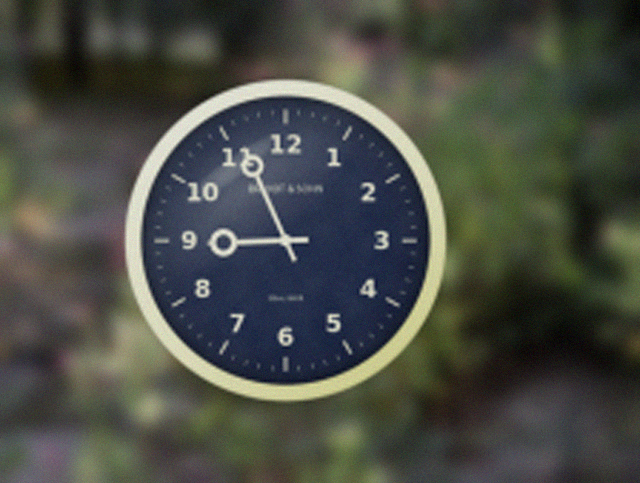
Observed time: 8:56
